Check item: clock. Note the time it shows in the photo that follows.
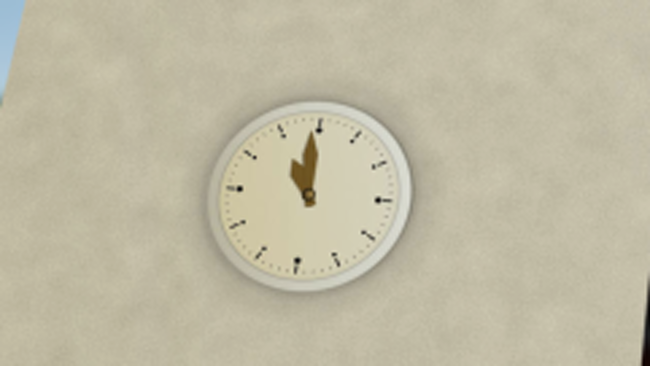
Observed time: 10:59
